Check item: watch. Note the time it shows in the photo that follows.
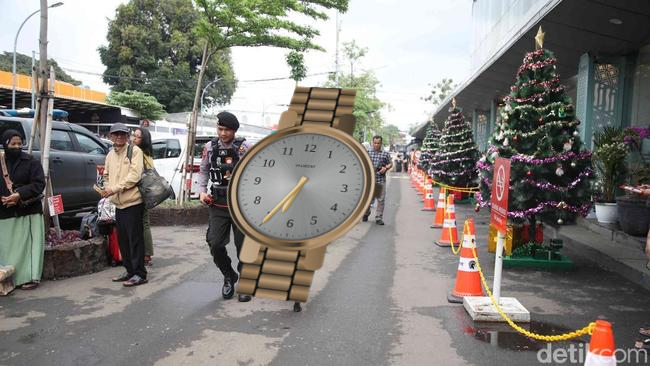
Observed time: 6:35
